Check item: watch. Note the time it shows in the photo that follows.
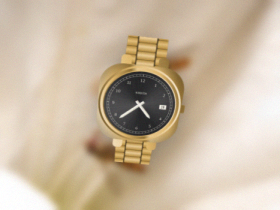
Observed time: 4:38
